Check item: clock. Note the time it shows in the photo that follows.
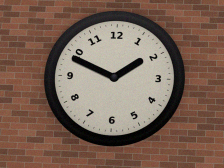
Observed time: 1:49
